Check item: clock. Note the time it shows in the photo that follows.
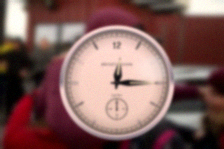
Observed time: 12:15
